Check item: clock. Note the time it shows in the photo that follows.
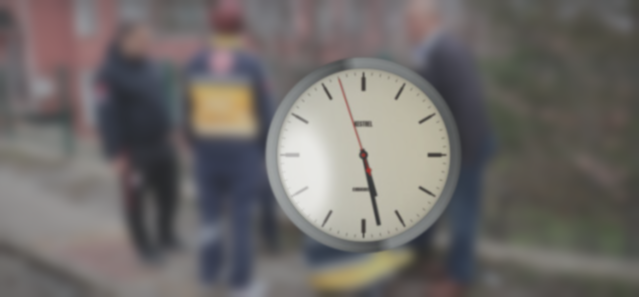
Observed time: 5:27:57
